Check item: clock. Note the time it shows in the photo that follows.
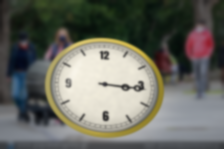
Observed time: 3:16
